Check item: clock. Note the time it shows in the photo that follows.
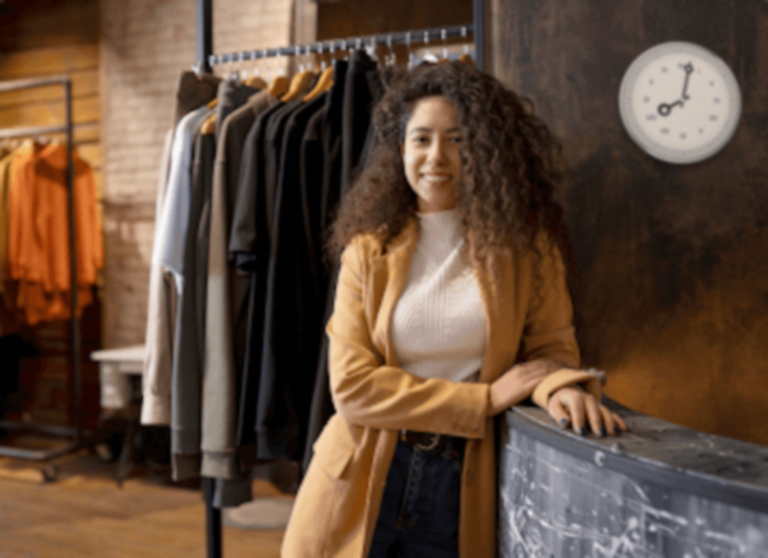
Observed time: 8:02
